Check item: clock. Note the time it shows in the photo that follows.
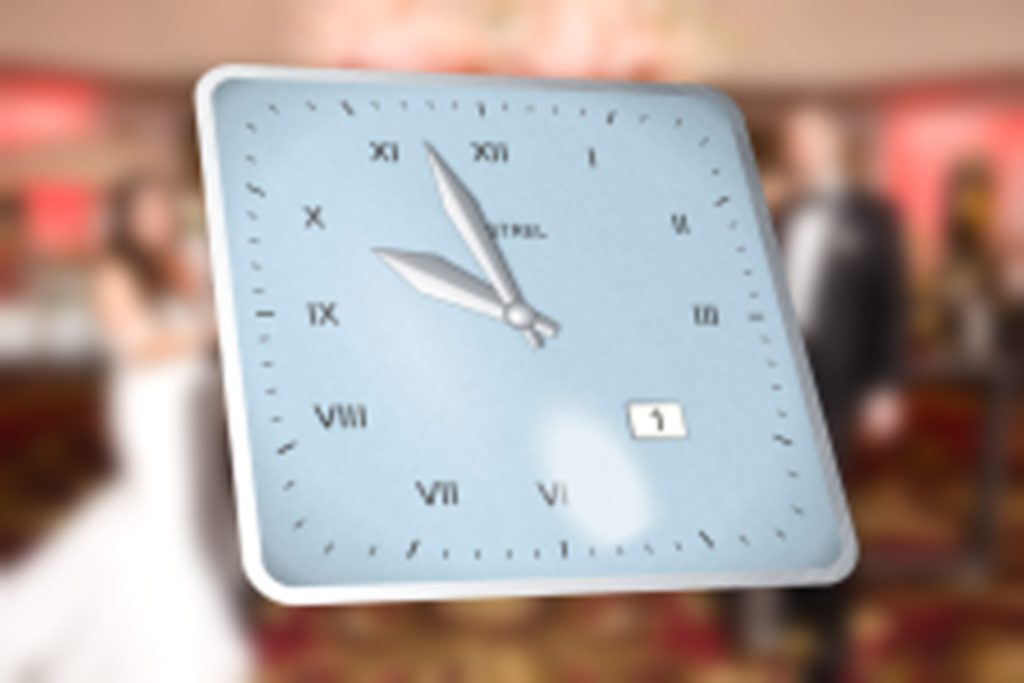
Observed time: 9:57
